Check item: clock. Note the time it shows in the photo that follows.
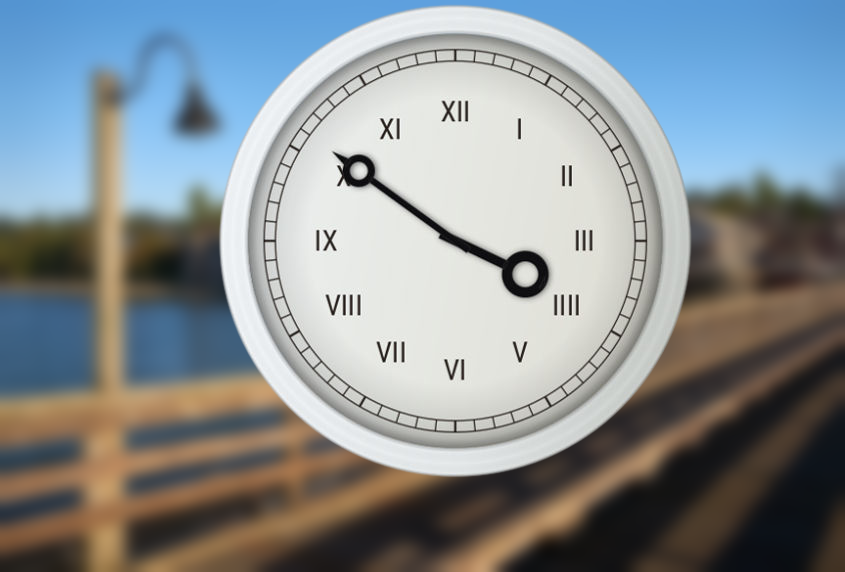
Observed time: 3:51
